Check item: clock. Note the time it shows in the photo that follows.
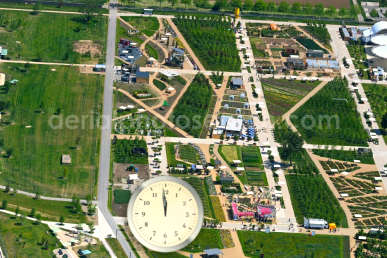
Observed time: 11:59
